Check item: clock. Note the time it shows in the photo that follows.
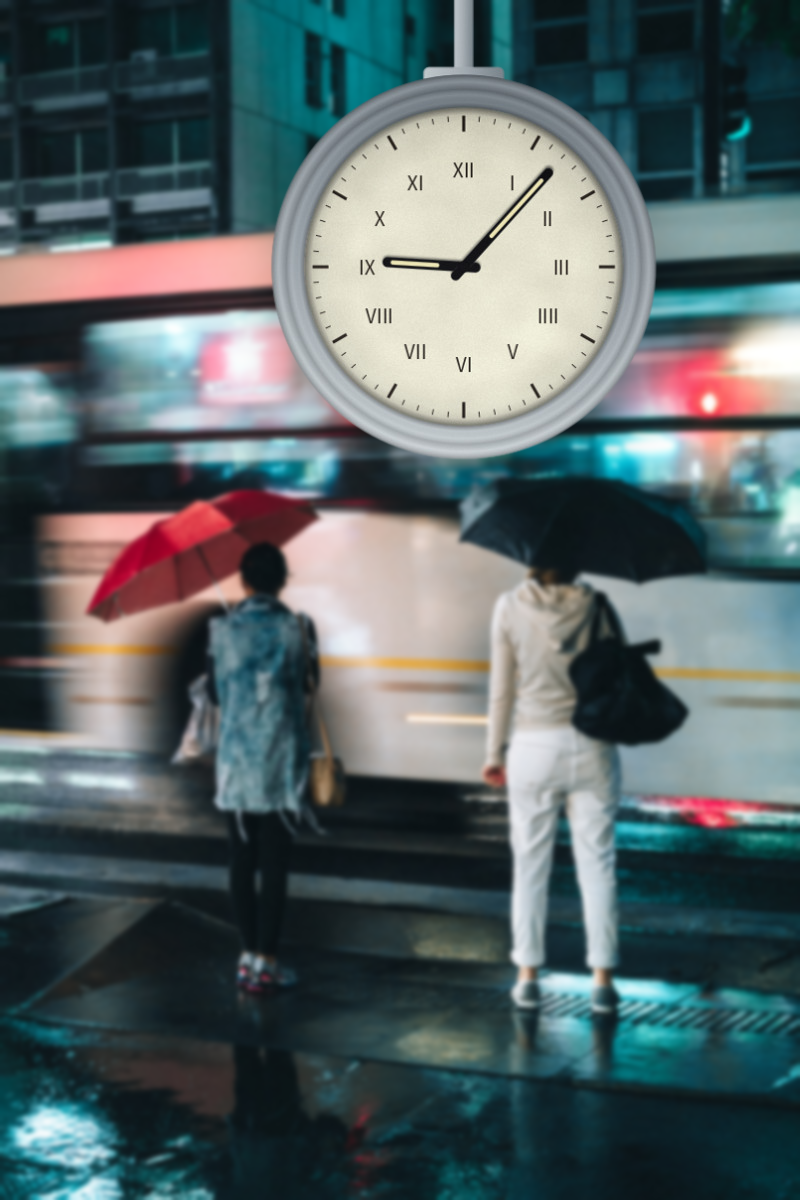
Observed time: 9:07
